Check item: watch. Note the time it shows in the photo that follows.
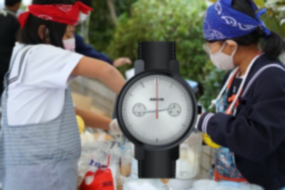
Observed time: 2:44
